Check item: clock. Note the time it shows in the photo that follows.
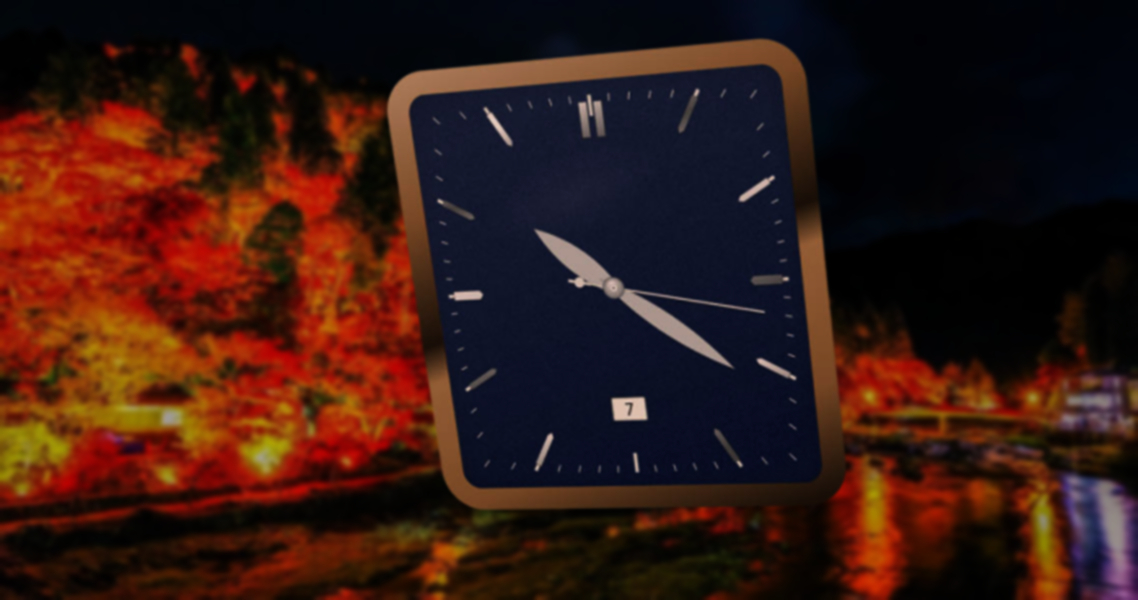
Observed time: 10:21:17
